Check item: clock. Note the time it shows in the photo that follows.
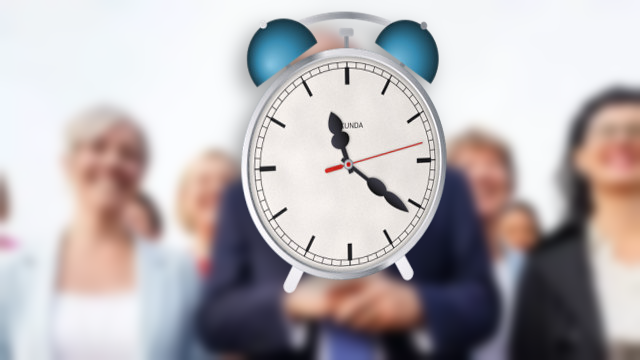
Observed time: 11:21:13
